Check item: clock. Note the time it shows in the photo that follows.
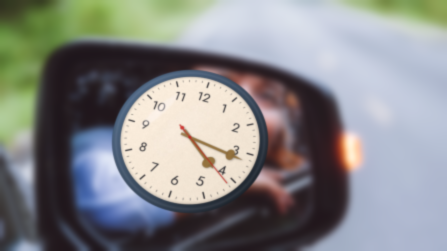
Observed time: 4:16:21
